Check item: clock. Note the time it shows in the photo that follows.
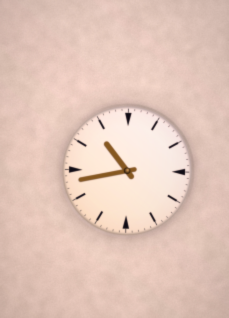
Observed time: 10:43
